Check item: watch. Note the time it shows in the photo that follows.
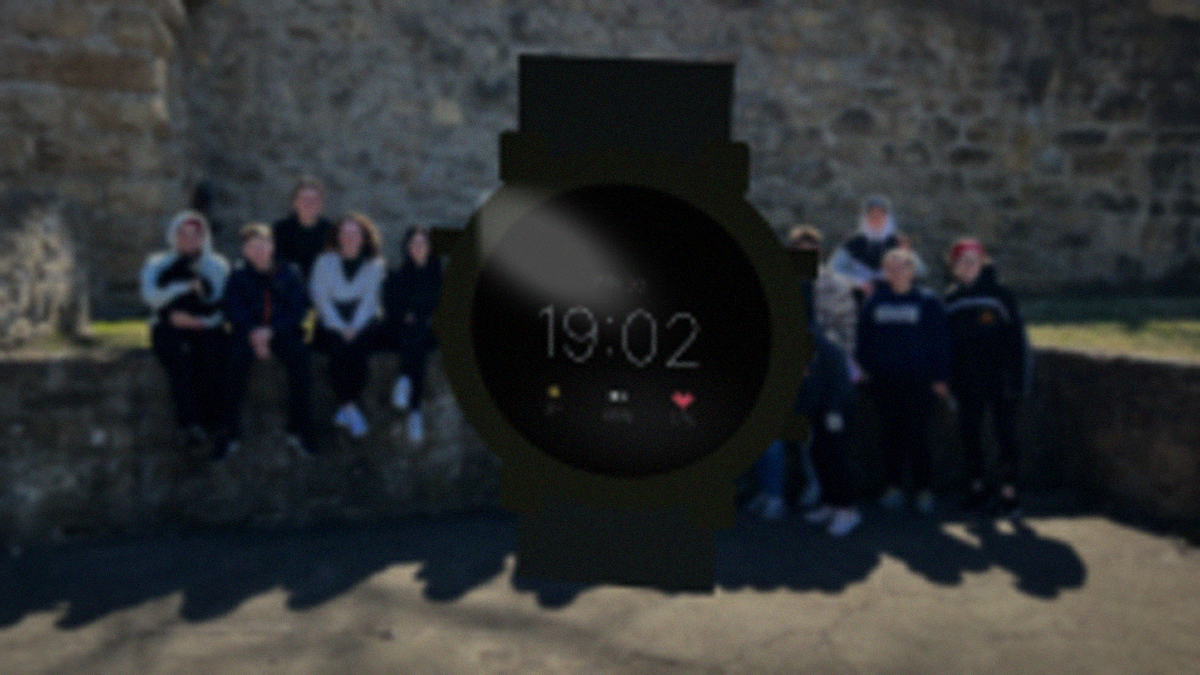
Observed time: 19:02
